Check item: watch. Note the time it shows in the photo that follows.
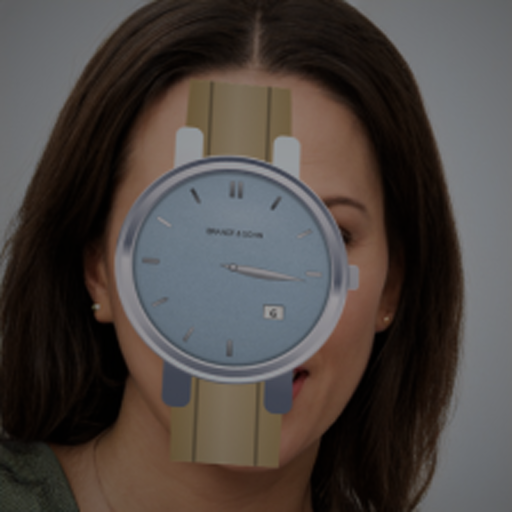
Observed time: 3:16
